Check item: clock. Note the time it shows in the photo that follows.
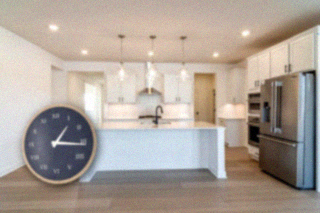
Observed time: 1:16
